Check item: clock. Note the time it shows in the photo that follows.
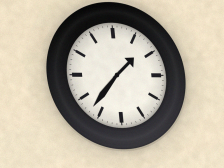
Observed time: 1:37
